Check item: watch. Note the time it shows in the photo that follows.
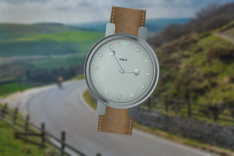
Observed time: 2:54
